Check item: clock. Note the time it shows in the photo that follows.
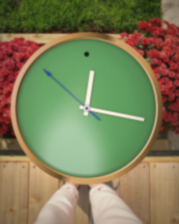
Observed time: 12:16:52
